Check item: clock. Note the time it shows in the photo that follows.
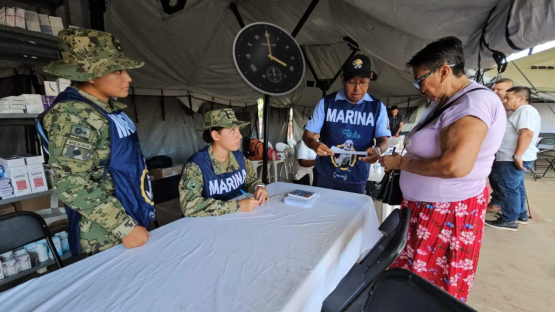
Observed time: 4:00
